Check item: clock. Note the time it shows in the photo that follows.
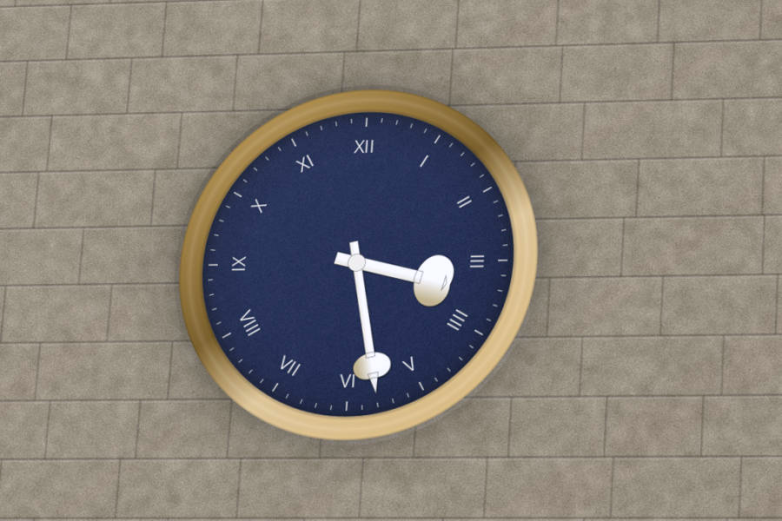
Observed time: 3:28
